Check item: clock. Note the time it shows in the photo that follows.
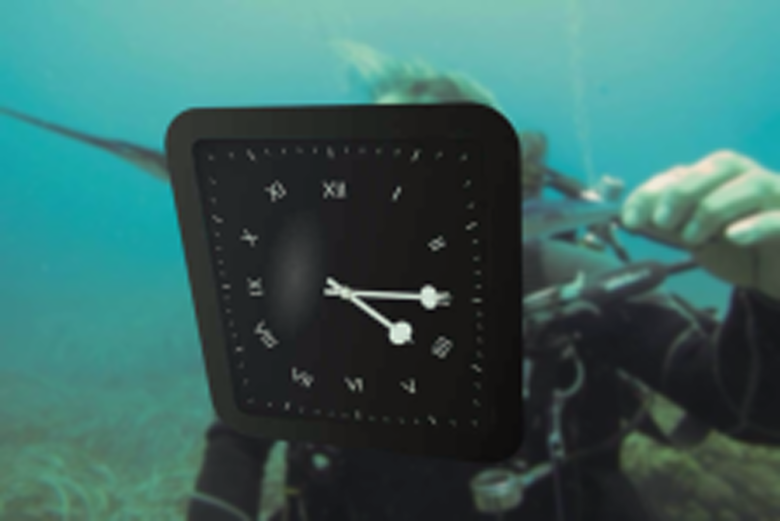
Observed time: 4:15
